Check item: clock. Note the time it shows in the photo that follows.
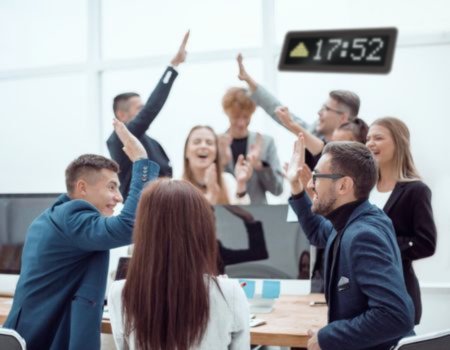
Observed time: 17:52
